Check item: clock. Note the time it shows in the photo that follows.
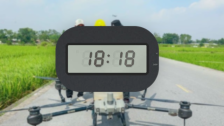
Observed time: 18:18
